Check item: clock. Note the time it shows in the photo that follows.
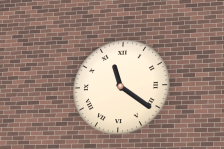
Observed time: 11:21
